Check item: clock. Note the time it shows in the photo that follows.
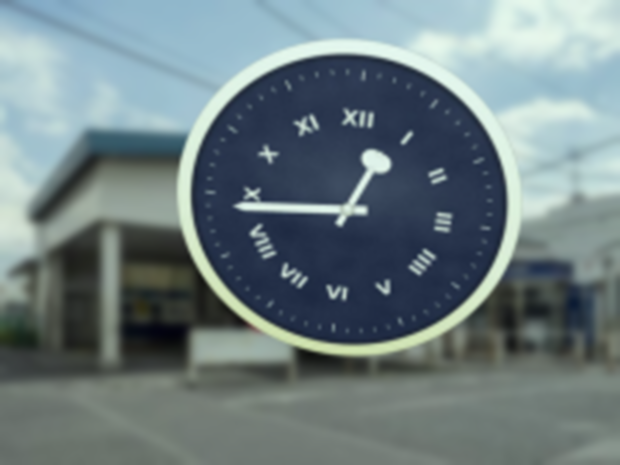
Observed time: 12:44
